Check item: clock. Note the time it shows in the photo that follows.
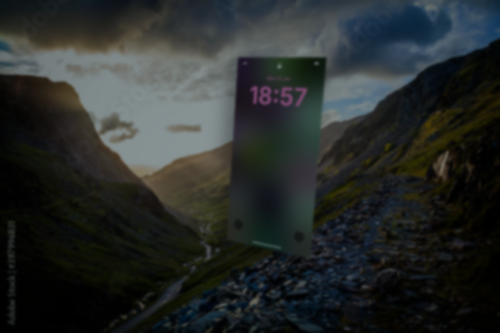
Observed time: 18:57
